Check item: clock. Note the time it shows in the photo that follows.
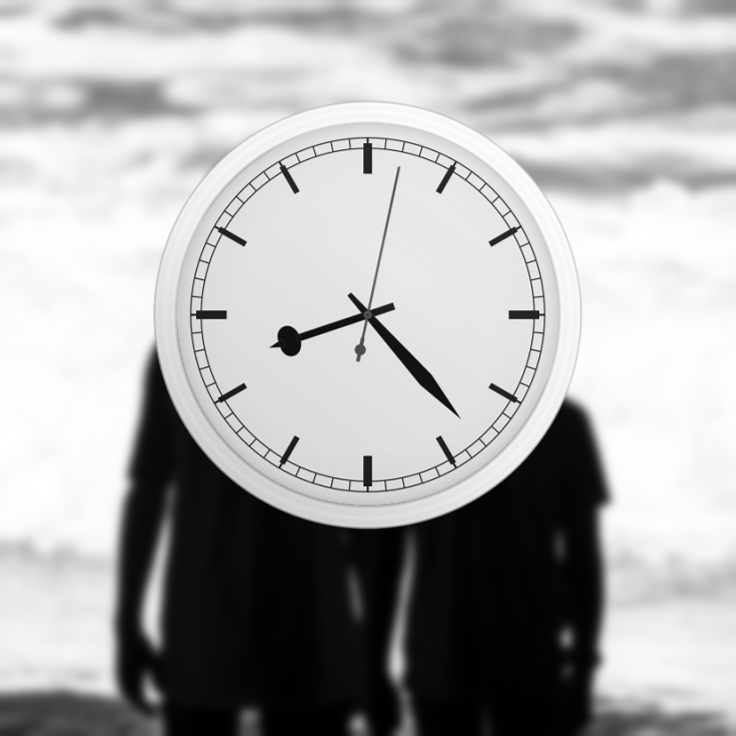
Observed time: 8:23:02
